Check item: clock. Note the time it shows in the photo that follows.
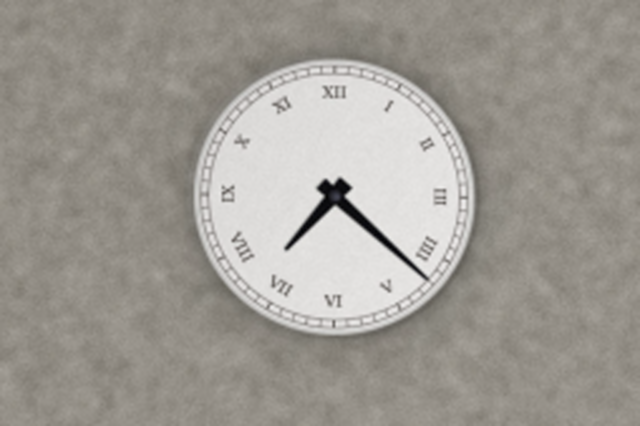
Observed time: 7:22
